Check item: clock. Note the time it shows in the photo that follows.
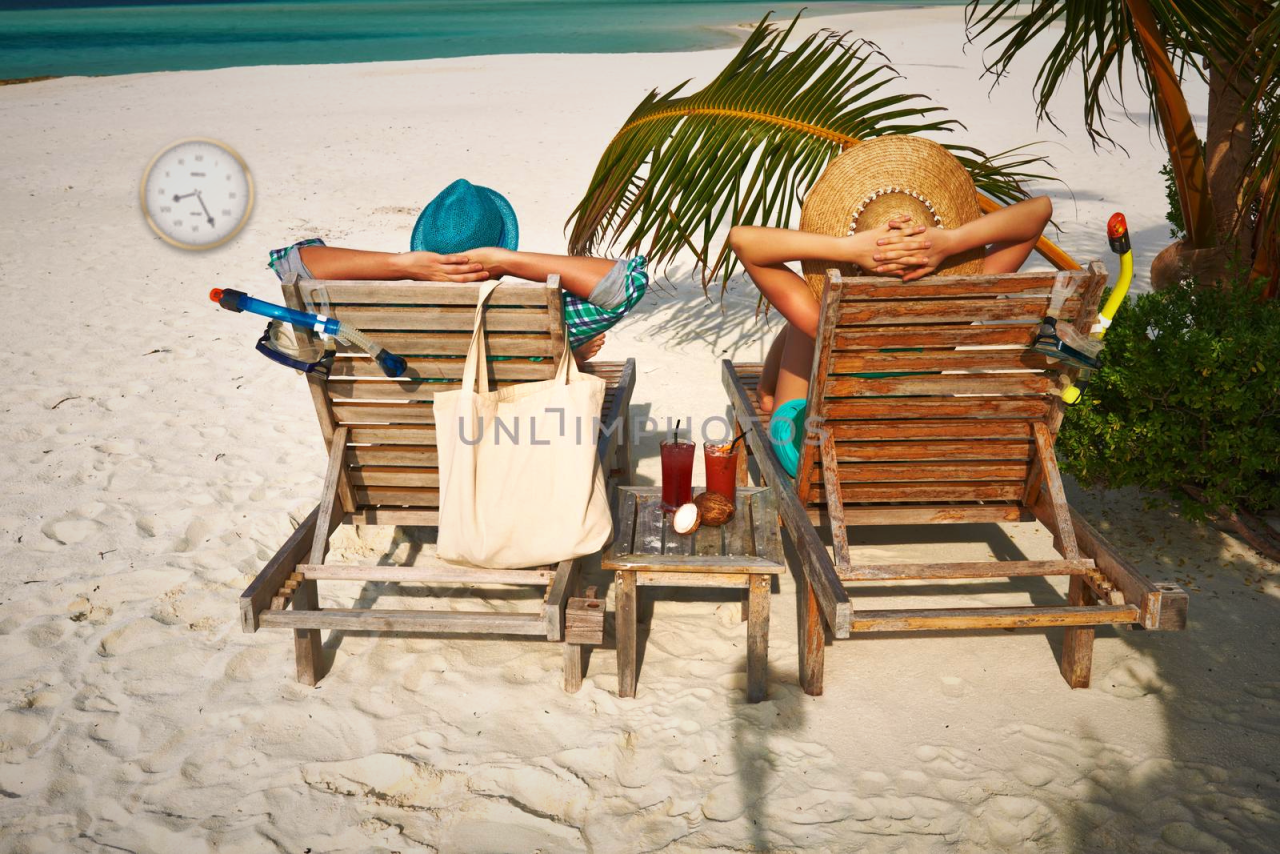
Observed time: 8:25
